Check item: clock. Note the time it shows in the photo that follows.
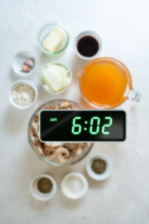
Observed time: 6:02
